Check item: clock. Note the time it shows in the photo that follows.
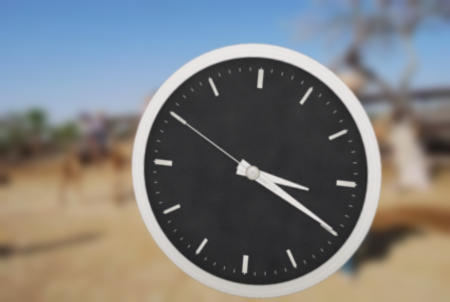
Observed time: 3:19:50
